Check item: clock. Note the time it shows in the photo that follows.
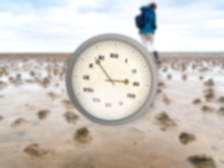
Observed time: 2:53
